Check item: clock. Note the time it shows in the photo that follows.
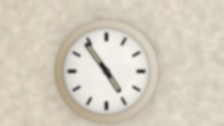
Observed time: 4:54
